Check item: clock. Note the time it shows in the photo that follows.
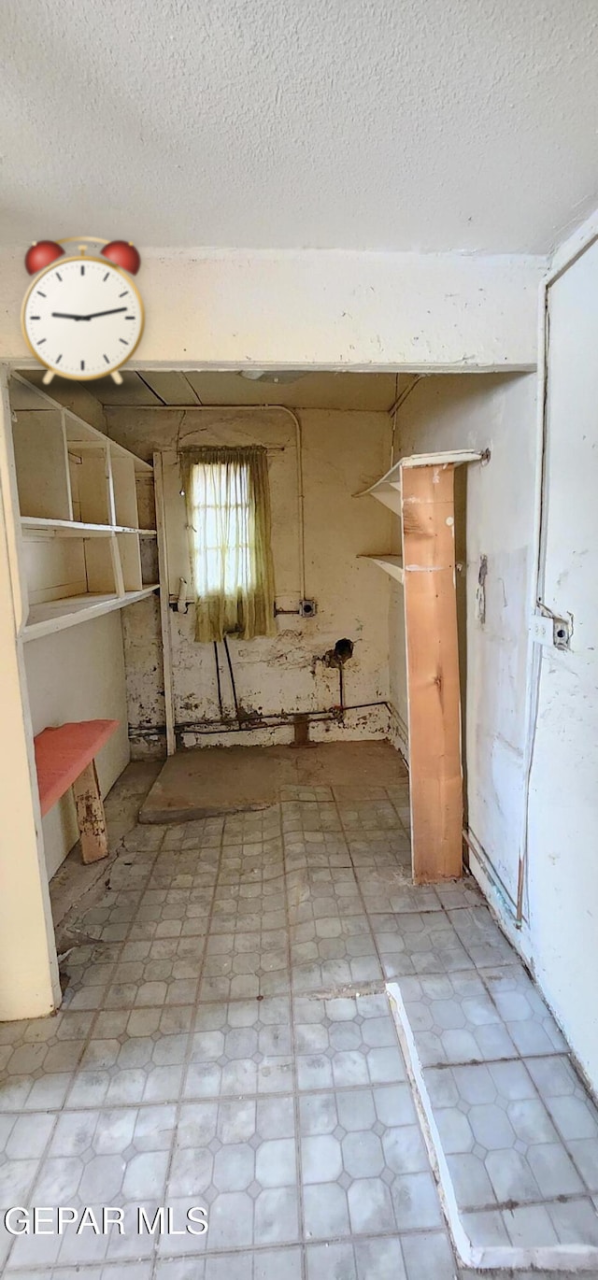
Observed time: 9:13
